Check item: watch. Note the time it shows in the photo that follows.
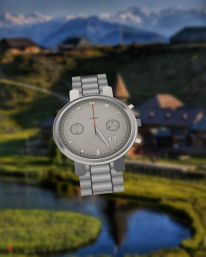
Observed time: 5:26
